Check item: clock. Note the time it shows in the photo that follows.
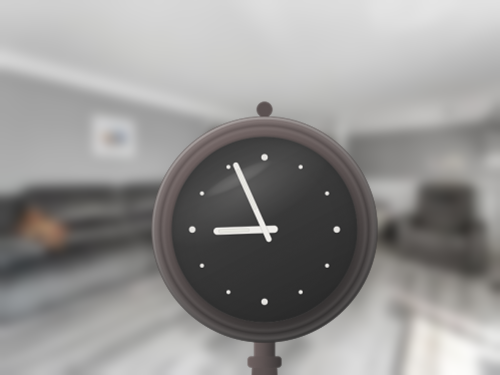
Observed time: 8:56
